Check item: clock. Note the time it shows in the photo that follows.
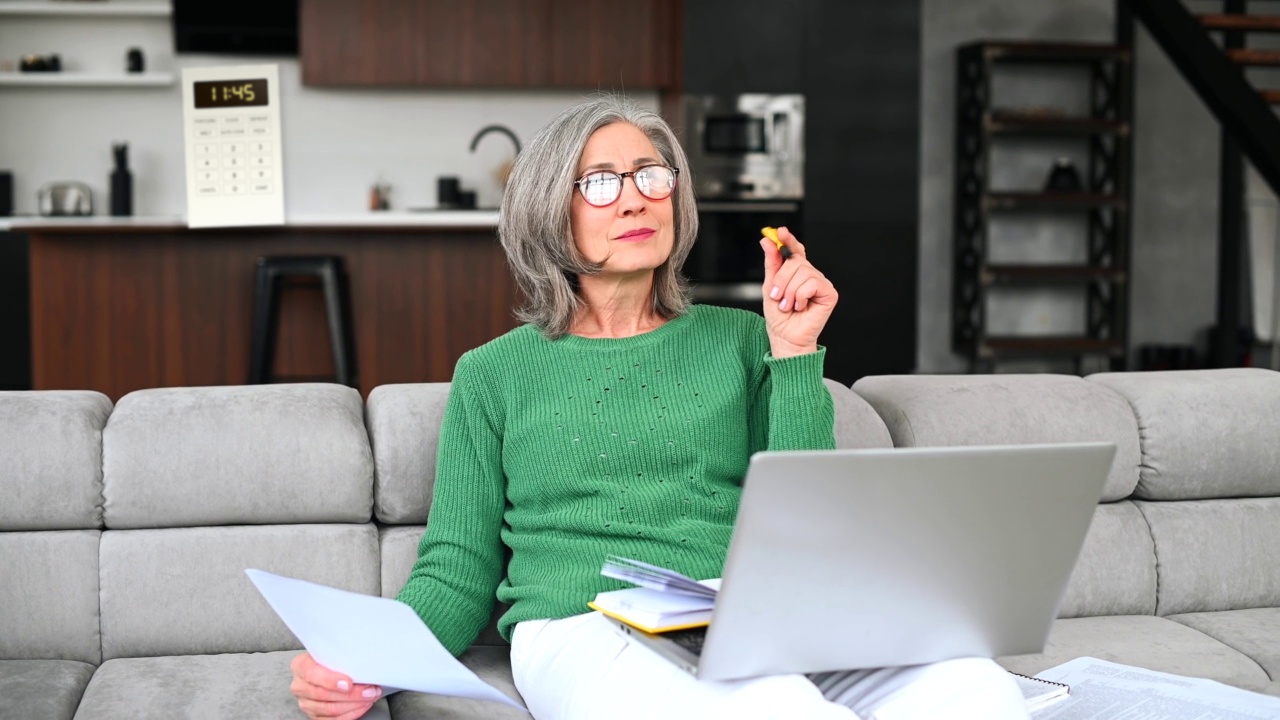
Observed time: 11:45
